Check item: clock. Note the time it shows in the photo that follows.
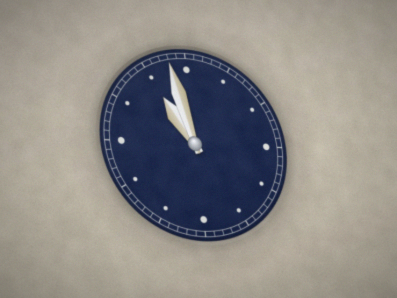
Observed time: 10:58
